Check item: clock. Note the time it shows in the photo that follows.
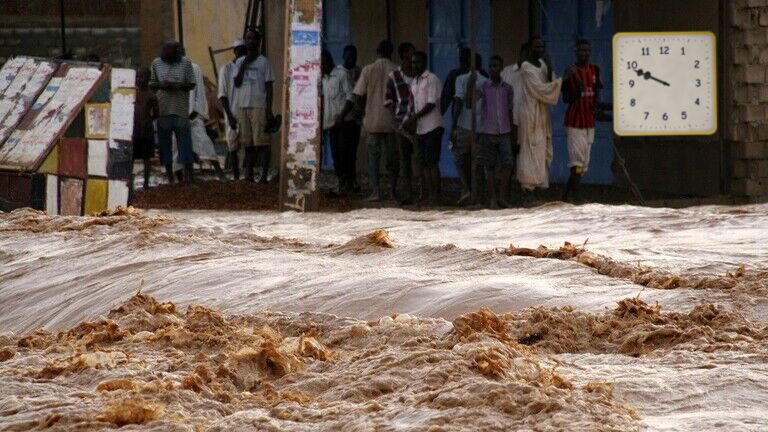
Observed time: 9:49
